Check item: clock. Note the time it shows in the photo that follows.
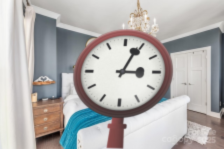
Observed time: 3:04
